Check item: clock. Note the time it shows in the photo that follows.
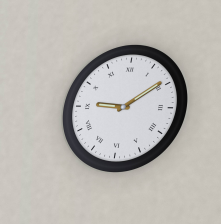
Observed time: 9:09
